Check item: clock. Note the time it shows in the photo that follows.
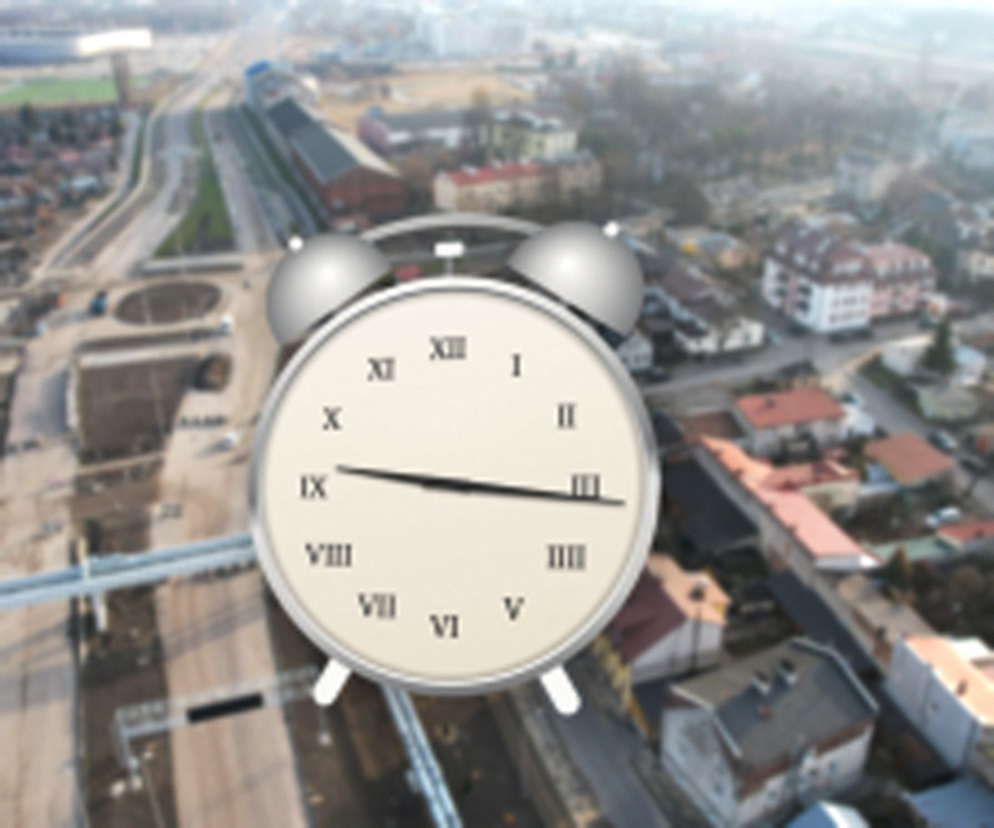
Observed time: 9:16
